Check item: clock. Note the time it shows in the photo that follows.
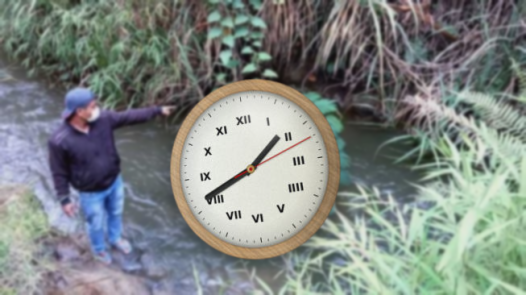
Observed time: 1:41:12
